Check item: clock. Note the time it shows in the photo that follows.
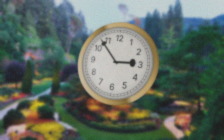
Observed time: 2:53
